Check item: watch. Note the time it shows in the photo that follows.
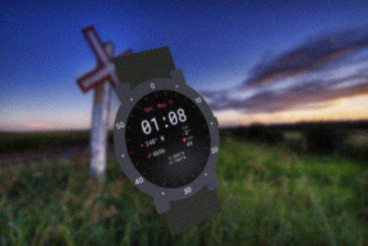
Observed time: 1:08
